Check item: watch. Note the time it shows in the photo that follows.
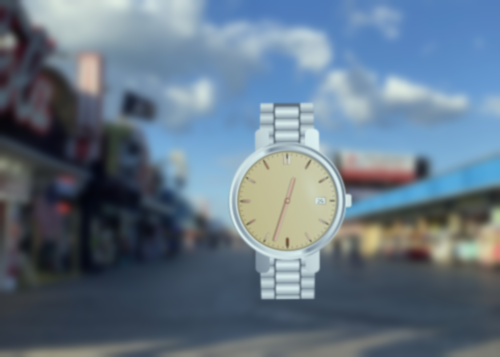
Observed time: 12:33
